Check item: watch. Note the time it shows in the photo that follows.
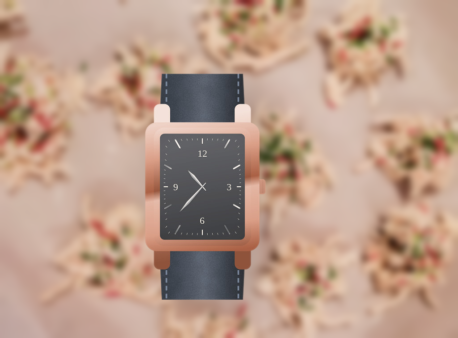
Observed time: 10:37
